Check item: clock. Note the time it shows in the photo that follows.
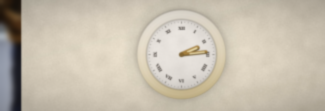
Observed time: 2:14
